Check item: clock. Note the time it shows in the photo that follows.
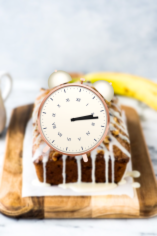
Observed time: 2:12
